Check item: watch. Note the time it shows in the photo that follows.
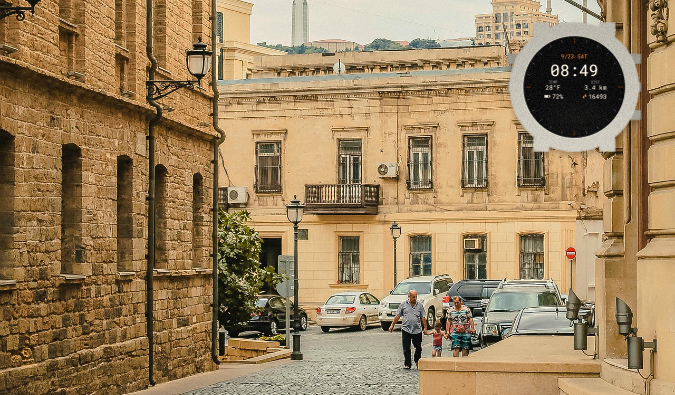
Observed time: 8:49
